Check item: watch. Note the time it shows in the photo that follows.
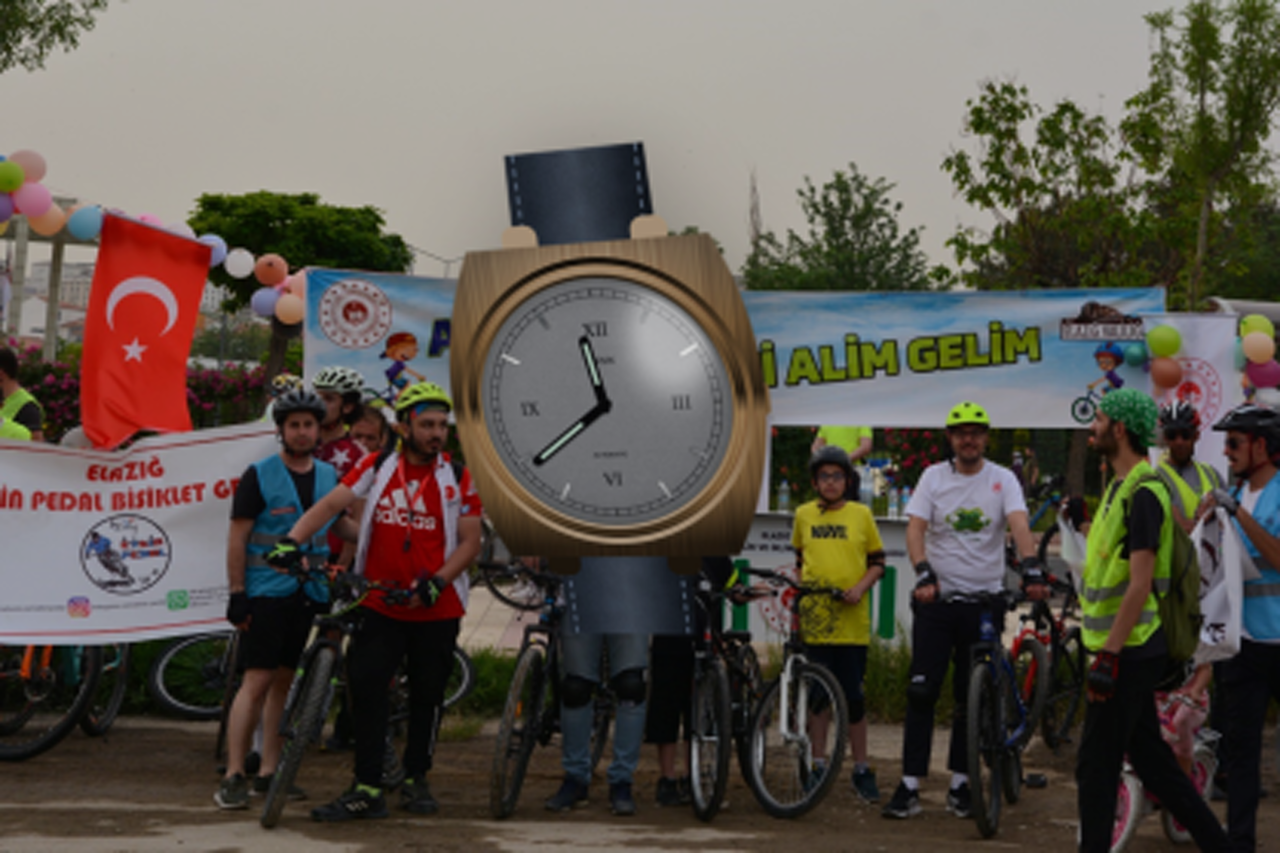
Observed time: 11:39
